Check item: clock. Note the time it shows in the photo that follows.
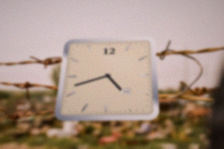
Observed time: 4:42
